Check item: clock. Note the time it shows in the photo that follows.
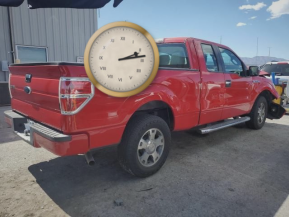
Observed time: 2:13
